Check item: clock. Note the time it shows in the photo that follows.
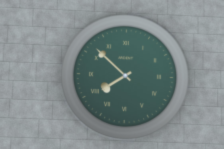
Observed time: 7:52
